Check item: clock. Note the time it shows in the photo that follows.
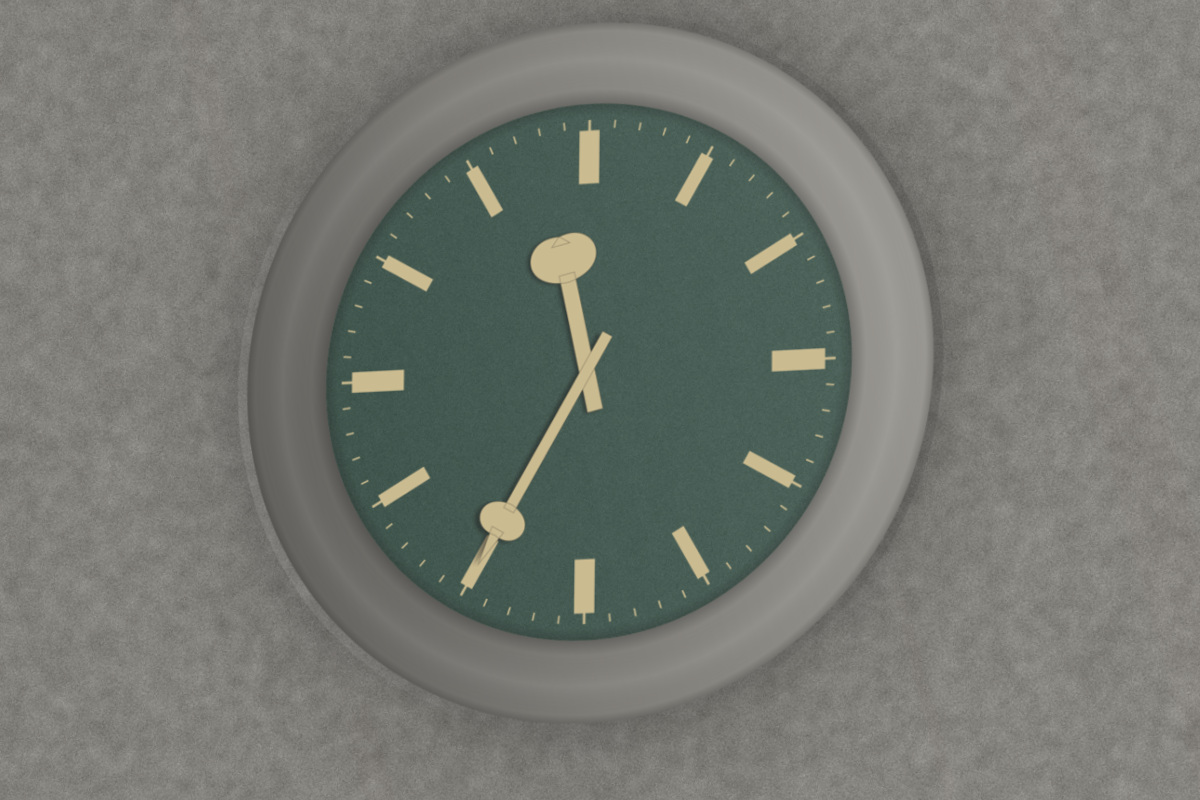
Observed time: 11:35
